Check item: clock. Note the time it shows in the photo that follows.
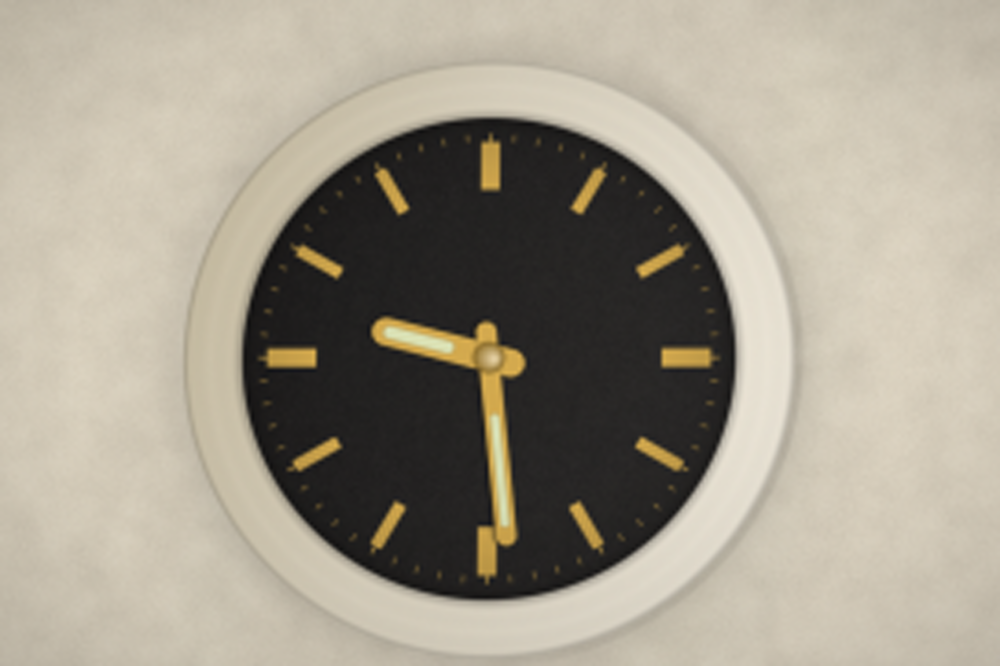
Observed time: 9:29
